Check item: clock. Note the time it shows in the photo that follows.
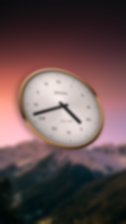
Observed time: 4:42
